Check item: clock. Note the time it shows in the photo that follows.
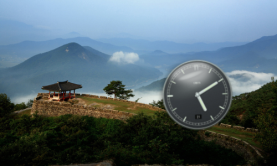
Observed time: 5:10
